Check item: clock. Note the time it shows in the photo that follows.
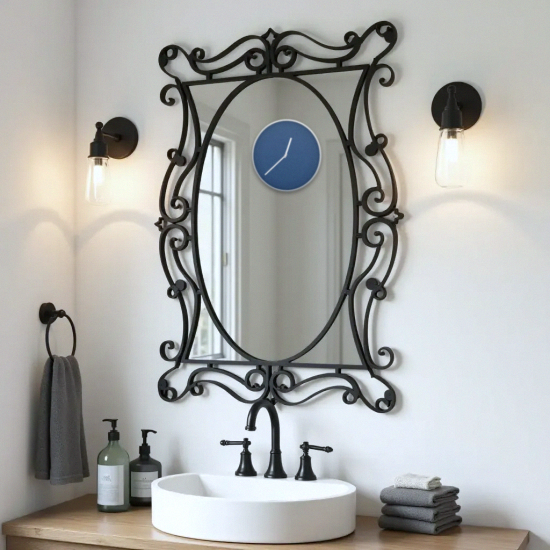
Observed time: 12:38
